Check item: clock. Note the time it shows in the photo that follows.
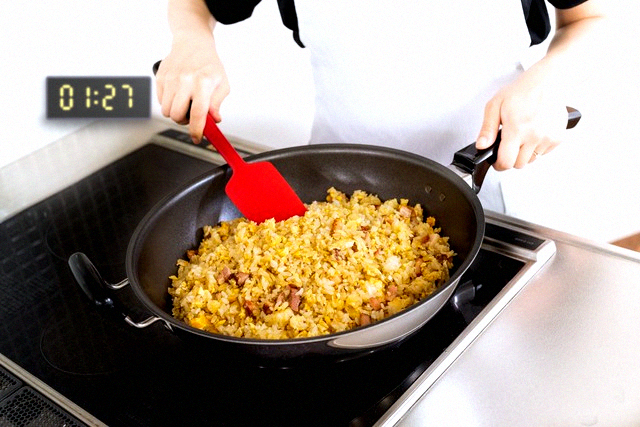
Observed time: 1:27
